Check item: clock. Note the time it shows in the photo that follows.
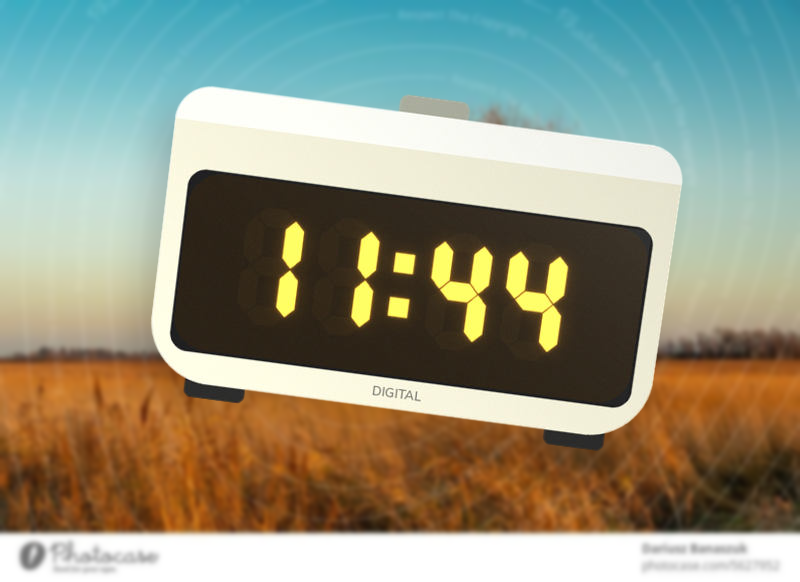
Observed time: 11:44
